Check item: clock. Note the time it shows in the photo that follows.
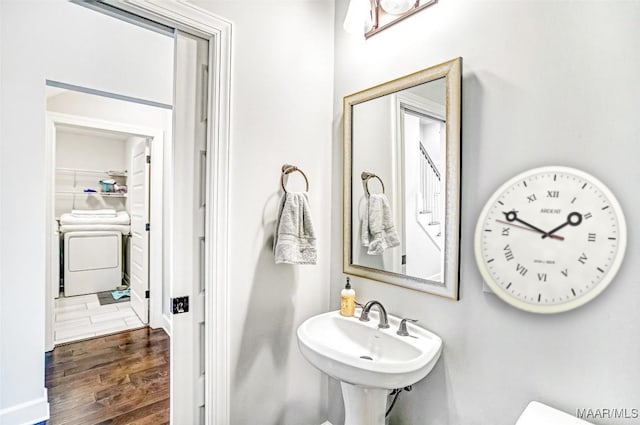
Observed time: 1:48:47
